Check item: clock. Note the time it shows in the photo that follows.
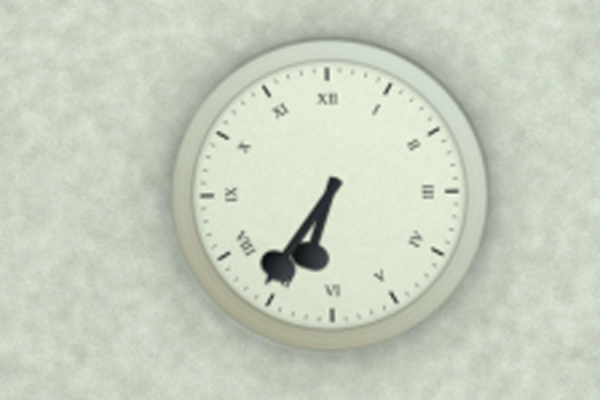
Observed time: 6:36
